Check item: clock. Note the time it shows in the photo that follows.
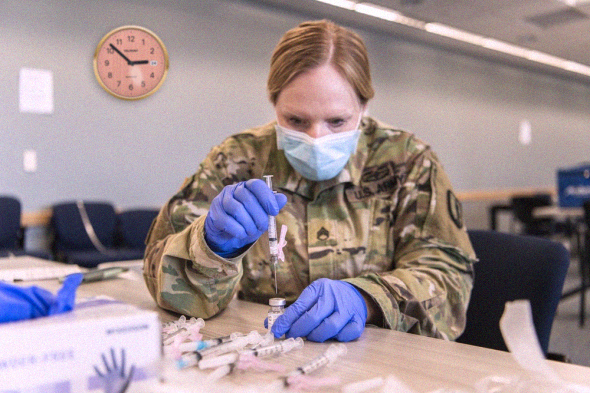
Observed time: 2:52
